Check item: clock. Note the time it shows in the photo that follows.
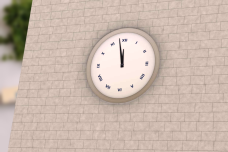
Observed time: 11:58
